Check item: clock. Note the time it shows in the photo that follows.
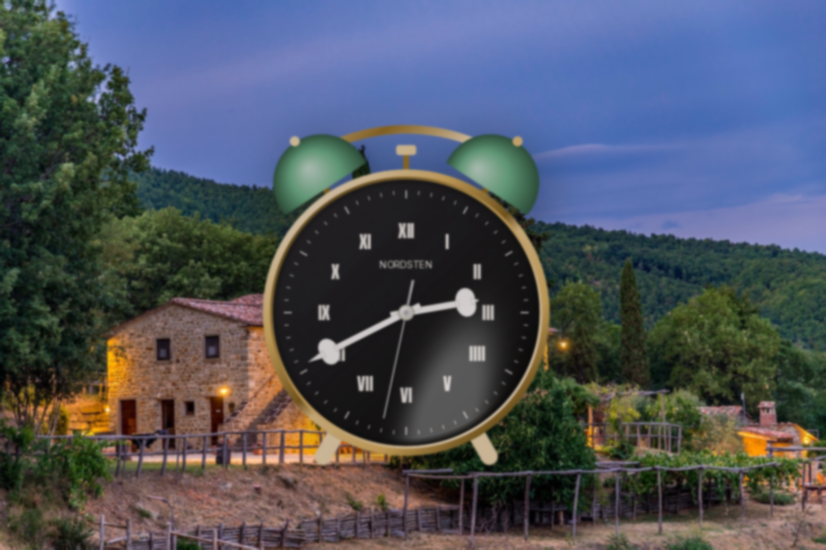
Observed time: 2:40:32
